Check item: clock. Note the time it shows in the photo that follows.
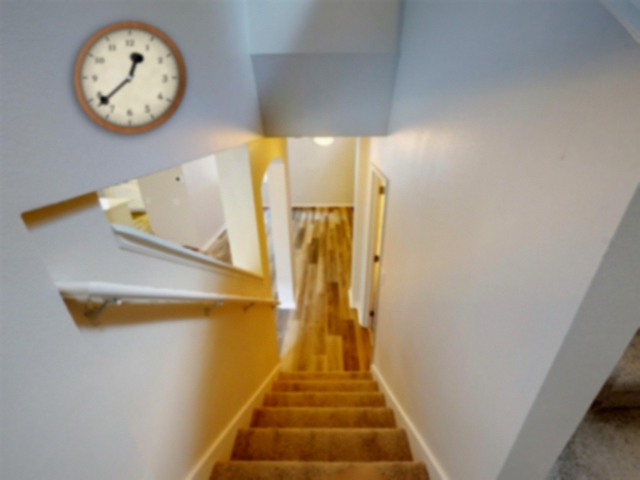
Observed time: 12:38
